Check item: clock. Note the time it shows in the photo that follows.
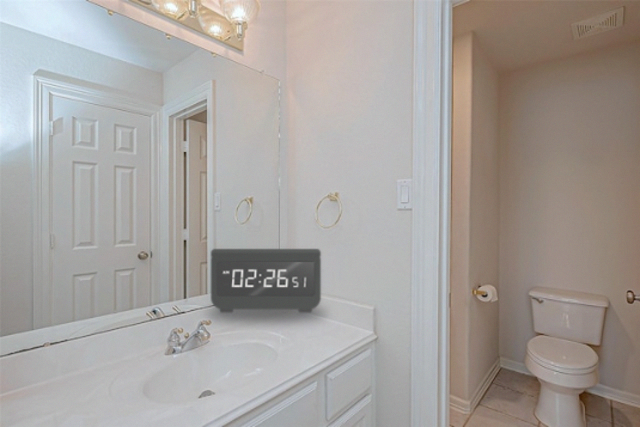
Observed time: 2:26:51
